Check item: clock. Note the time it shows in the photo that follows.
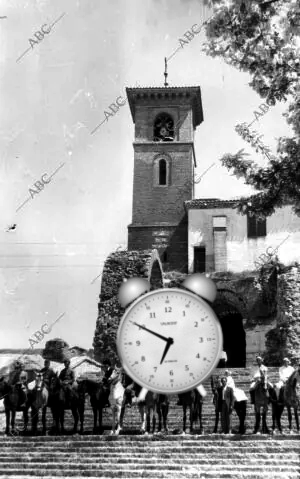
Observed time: 6:50
